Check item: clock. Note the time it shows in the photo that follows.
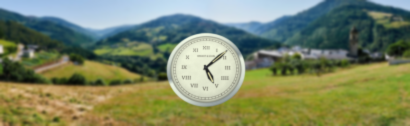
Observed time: 5:08
